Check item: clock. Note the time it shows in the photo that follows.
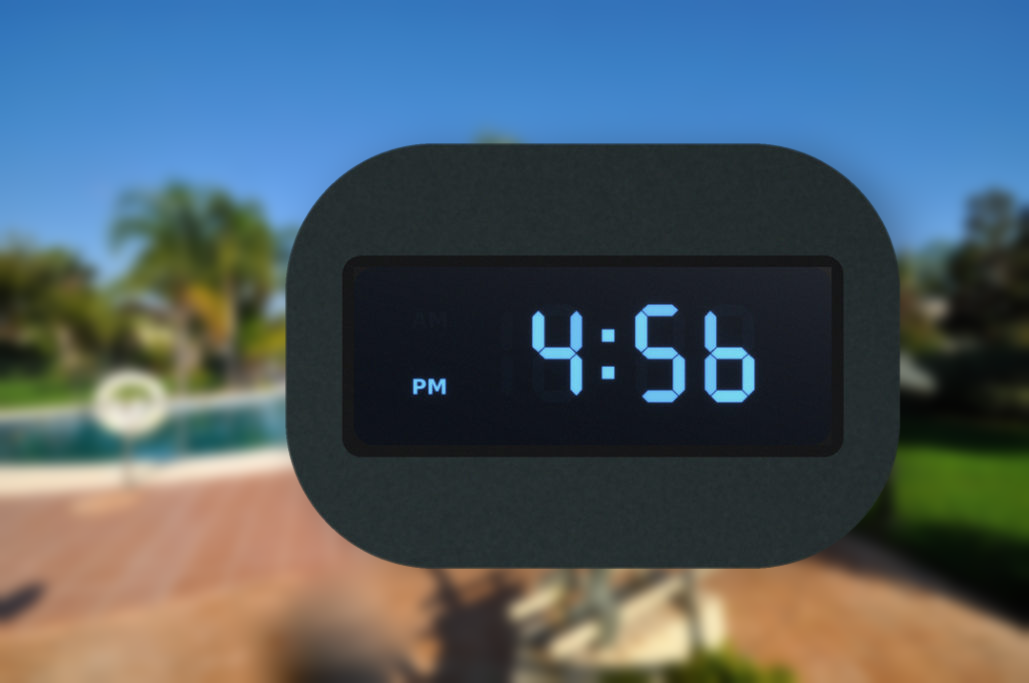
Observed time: 4:56
